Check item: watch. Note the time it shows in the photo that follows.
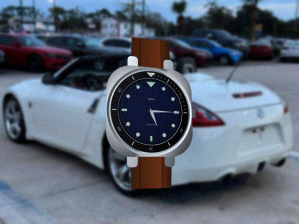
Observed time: 5:15
